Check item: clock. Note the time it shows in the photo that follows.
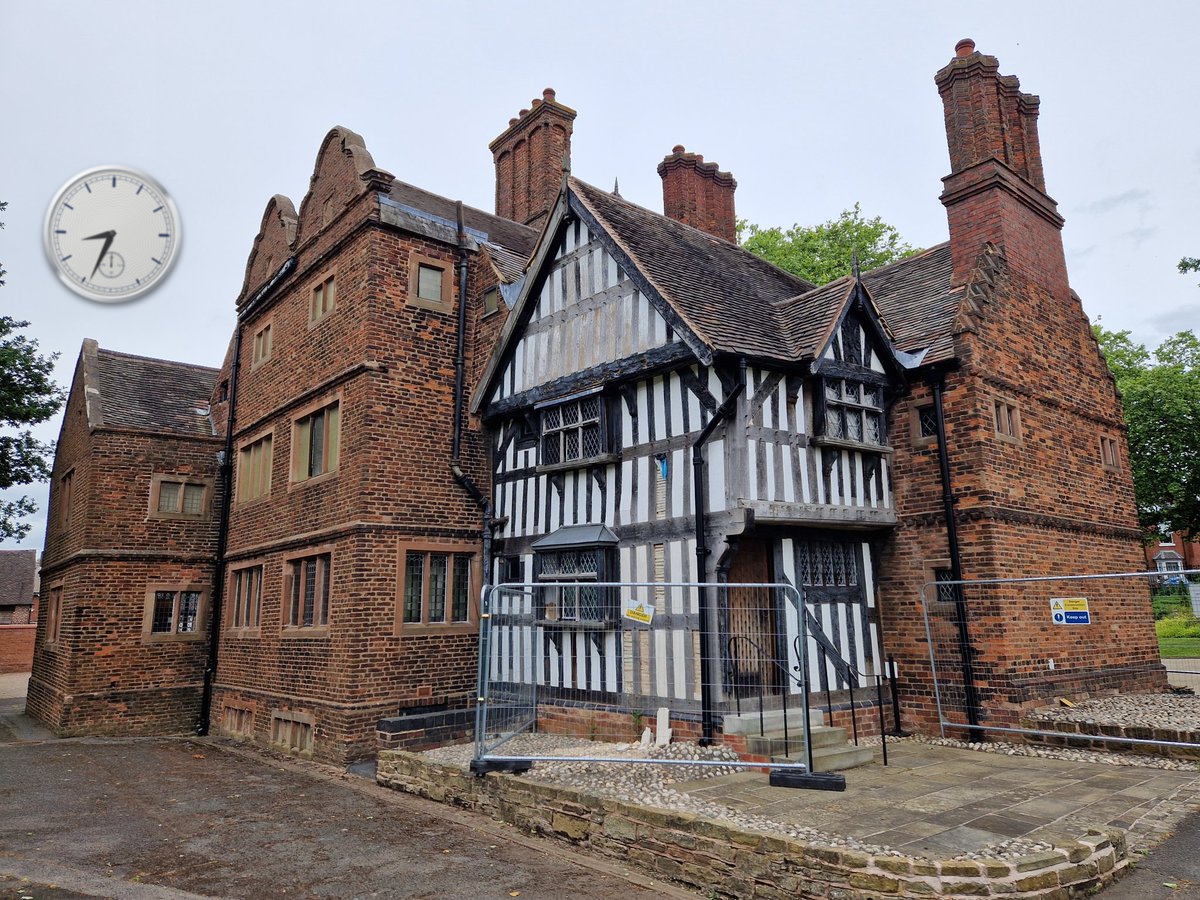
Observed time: 8:34
